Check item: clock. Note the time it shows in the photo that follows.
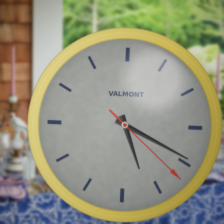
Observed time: 5:19:22
